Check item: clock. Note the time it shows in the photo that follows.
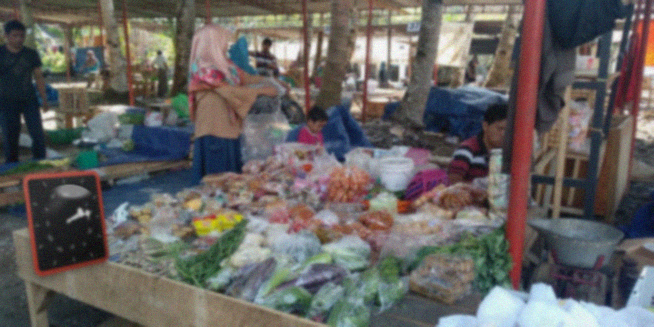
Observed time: 2:13
